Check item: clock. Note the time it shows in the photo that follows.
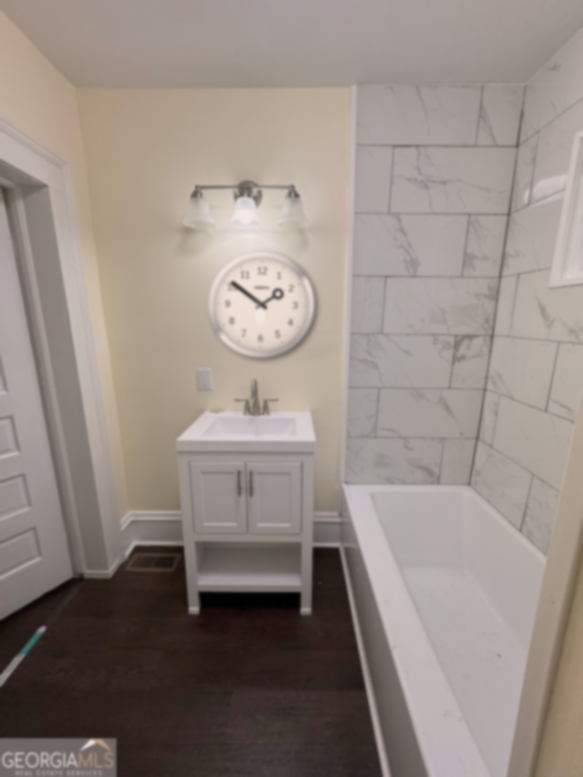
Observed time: 1:51
